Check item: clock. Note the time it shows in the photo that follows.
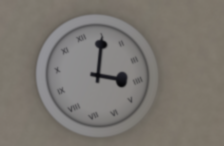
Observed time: 4:05
